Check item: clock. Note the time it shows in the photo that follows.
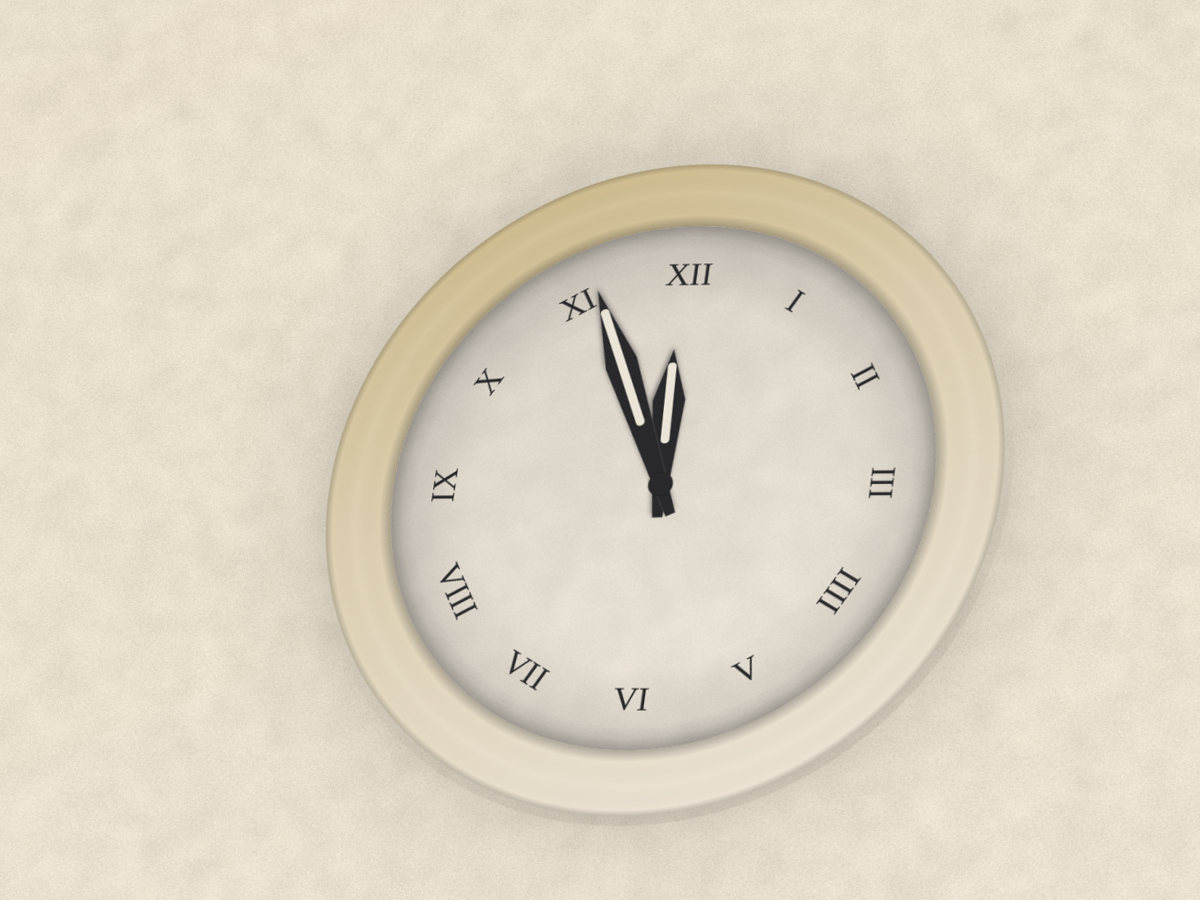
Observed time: 11:56
